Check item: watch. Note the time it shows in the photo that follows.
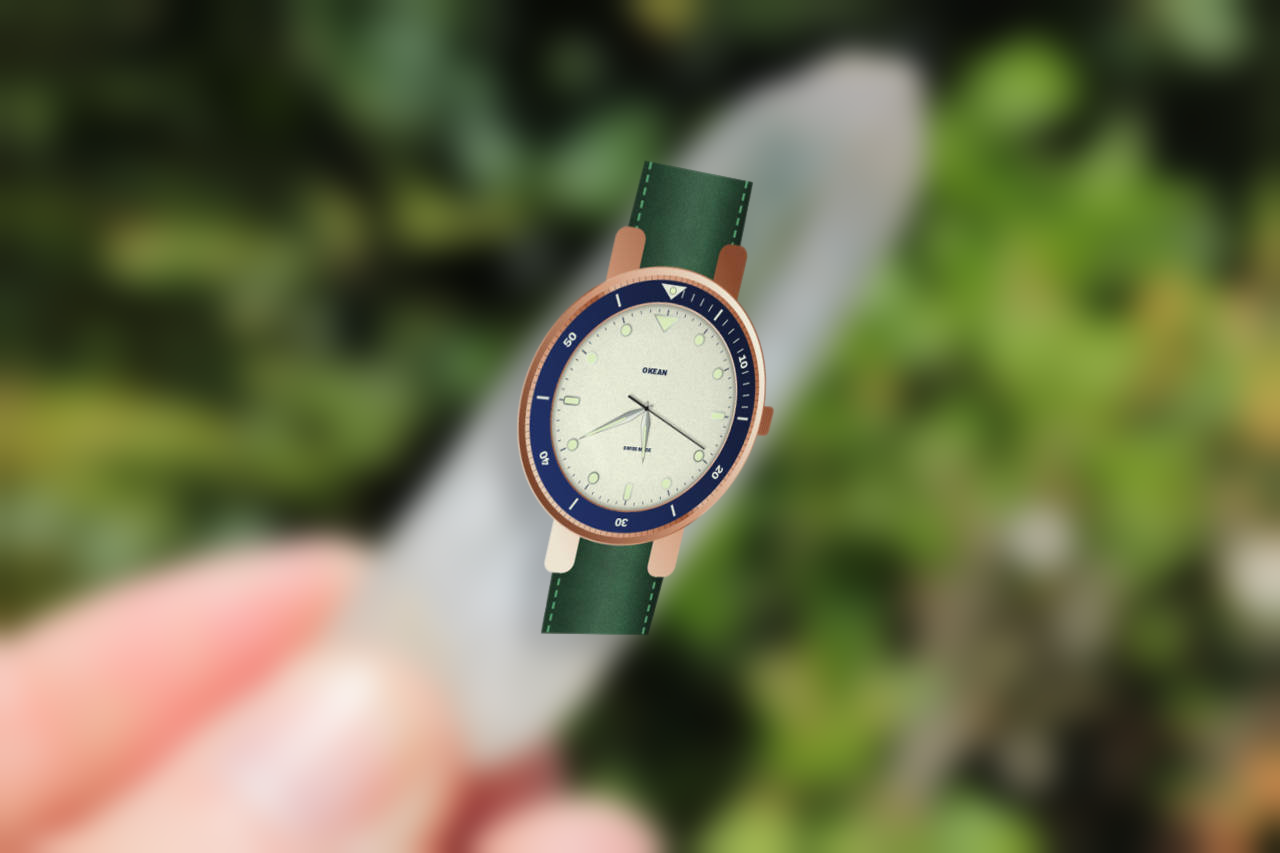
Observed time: 5:40:19
